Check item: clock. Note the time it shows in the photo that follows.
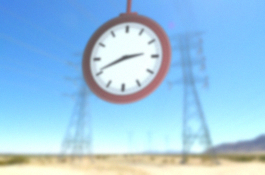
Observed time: 2:41
